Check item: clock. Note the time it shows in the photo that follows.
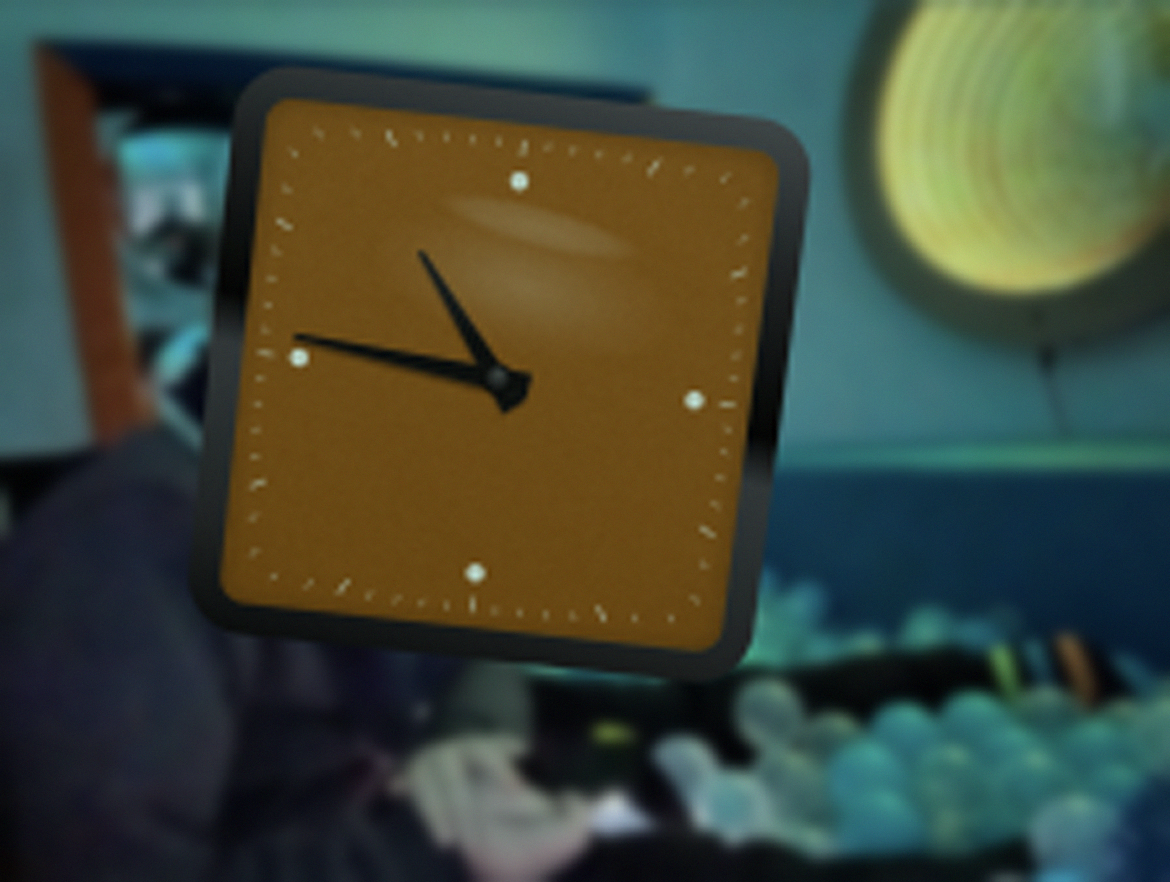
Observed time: 10:46
